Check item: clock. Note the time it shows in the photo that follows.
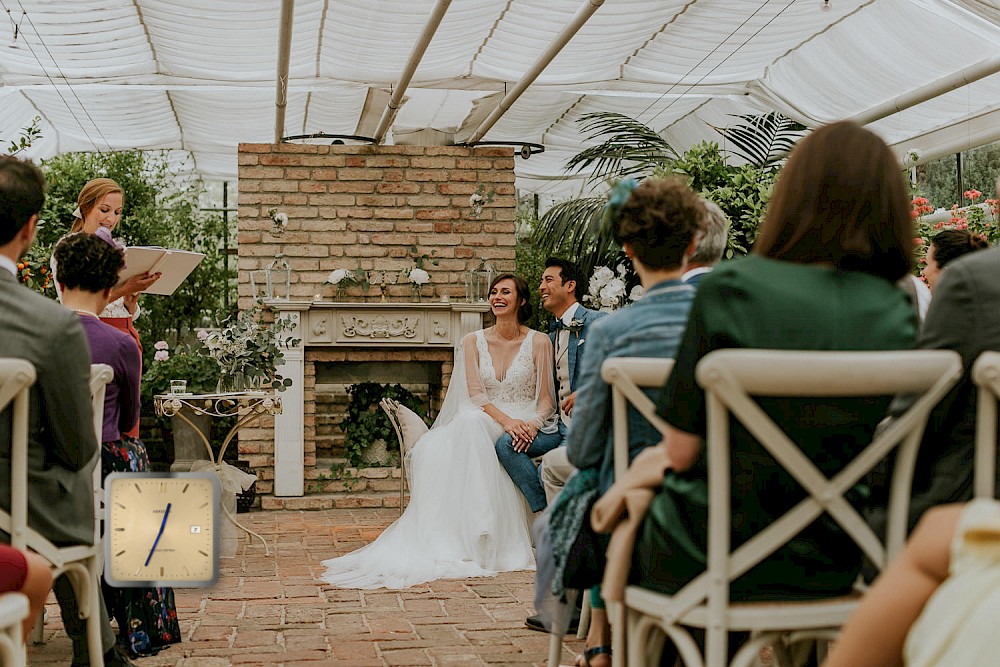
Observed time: 12:34
